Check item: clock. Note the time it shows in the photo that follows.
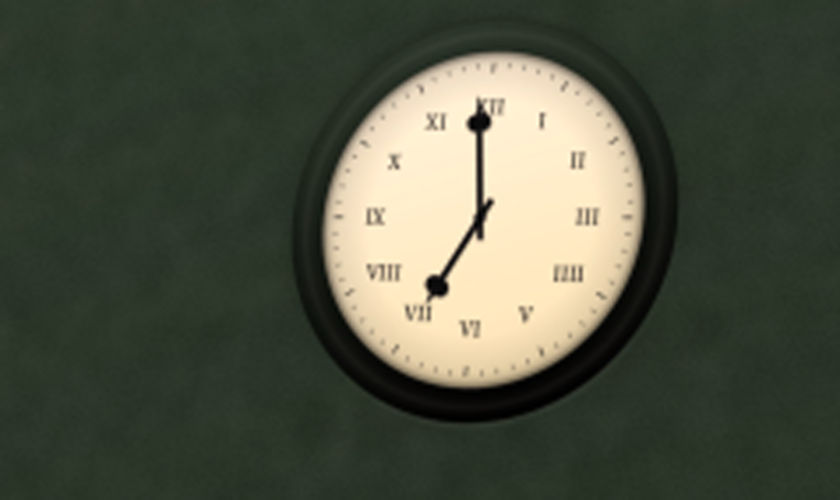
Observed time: 6:59
